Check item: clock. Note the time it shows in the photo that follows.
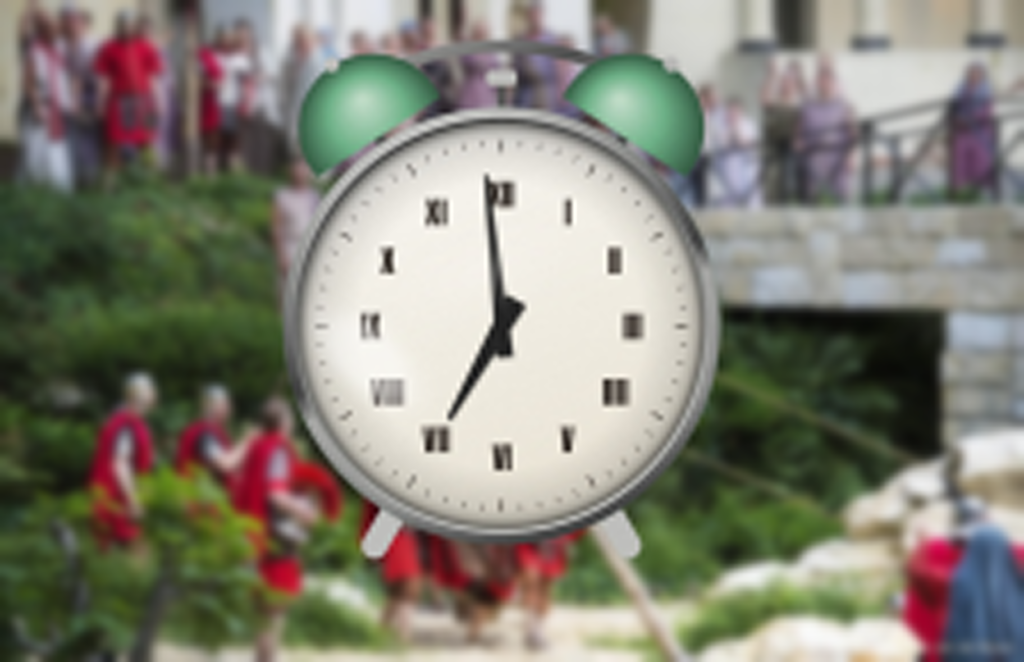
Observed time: 6:59
